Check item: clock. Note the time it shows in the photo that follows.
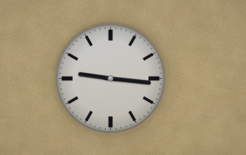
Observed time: 9:16
